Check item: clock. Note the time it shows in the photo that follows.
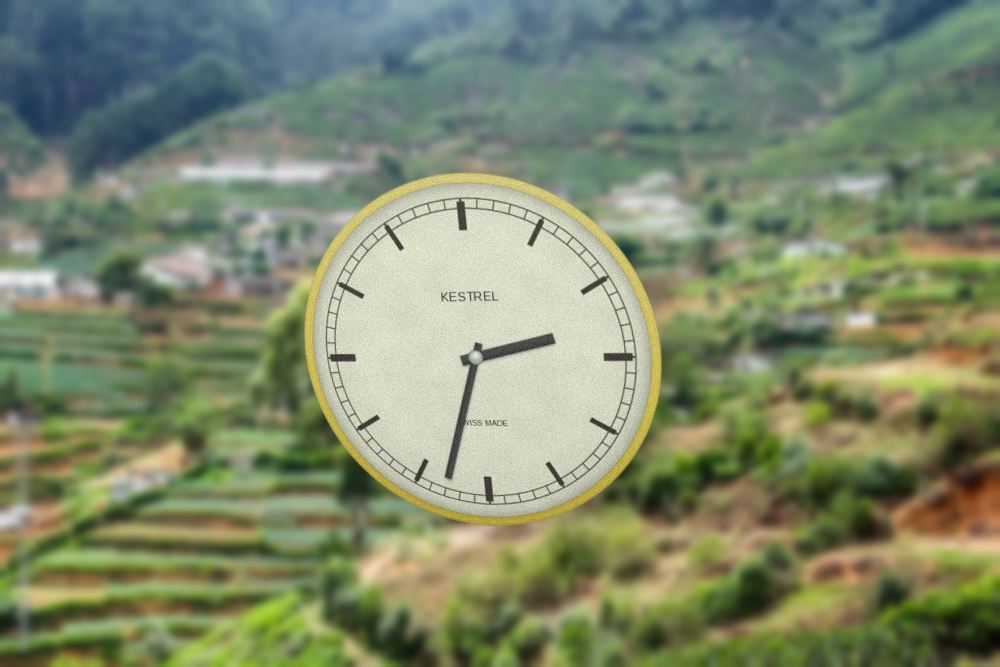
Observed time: 2:33
